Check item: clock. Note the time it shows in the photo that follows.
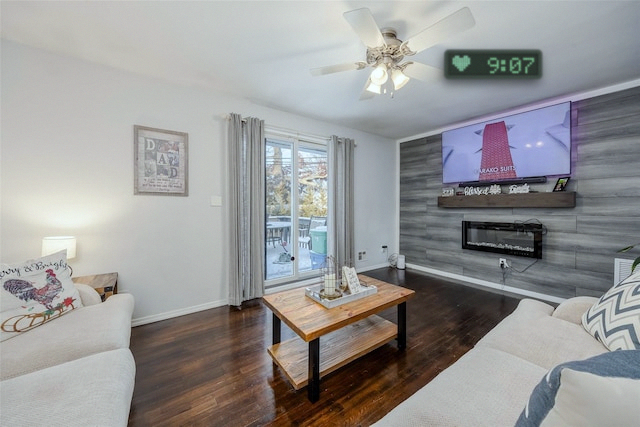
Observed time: 9:07
